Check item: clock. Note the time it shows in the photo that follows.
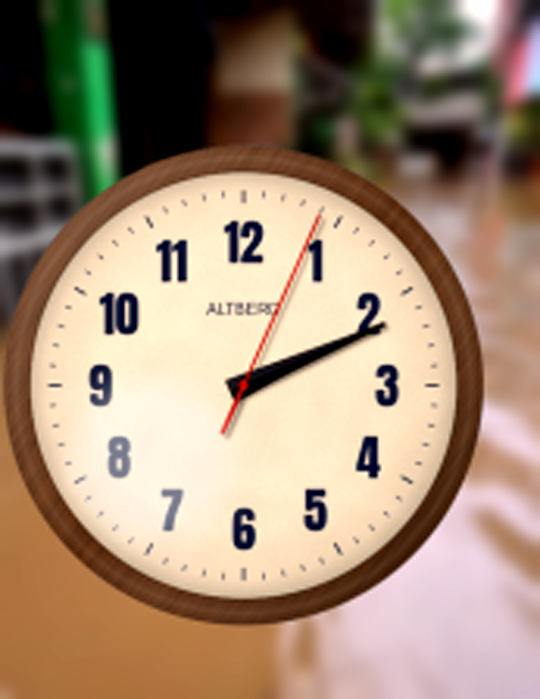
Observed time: 2:11:04
